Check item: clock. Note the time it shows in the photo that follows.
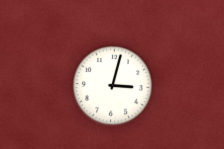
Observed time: 3:02
